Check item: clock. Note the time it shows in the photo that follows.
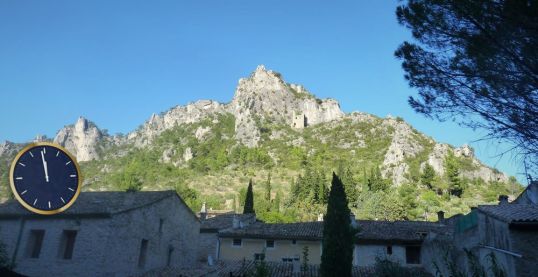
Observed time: 11:59
